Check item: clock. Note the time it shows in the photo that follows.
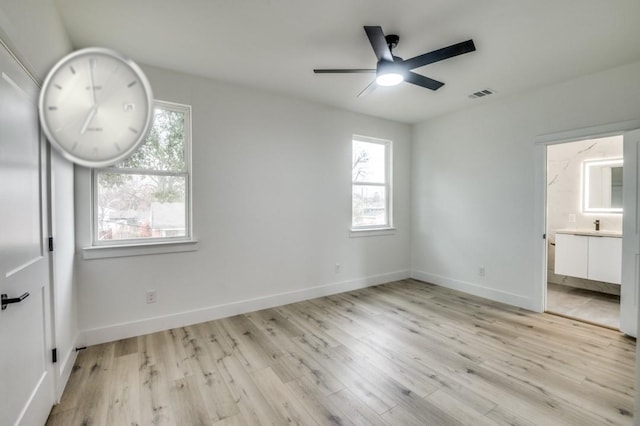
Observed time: 6:59
